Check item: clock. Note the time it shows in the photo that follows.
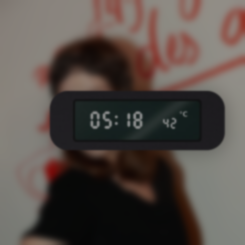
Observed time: 5:18
